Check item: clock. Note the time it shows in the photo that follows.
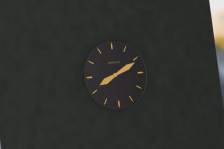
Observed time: 8:11
